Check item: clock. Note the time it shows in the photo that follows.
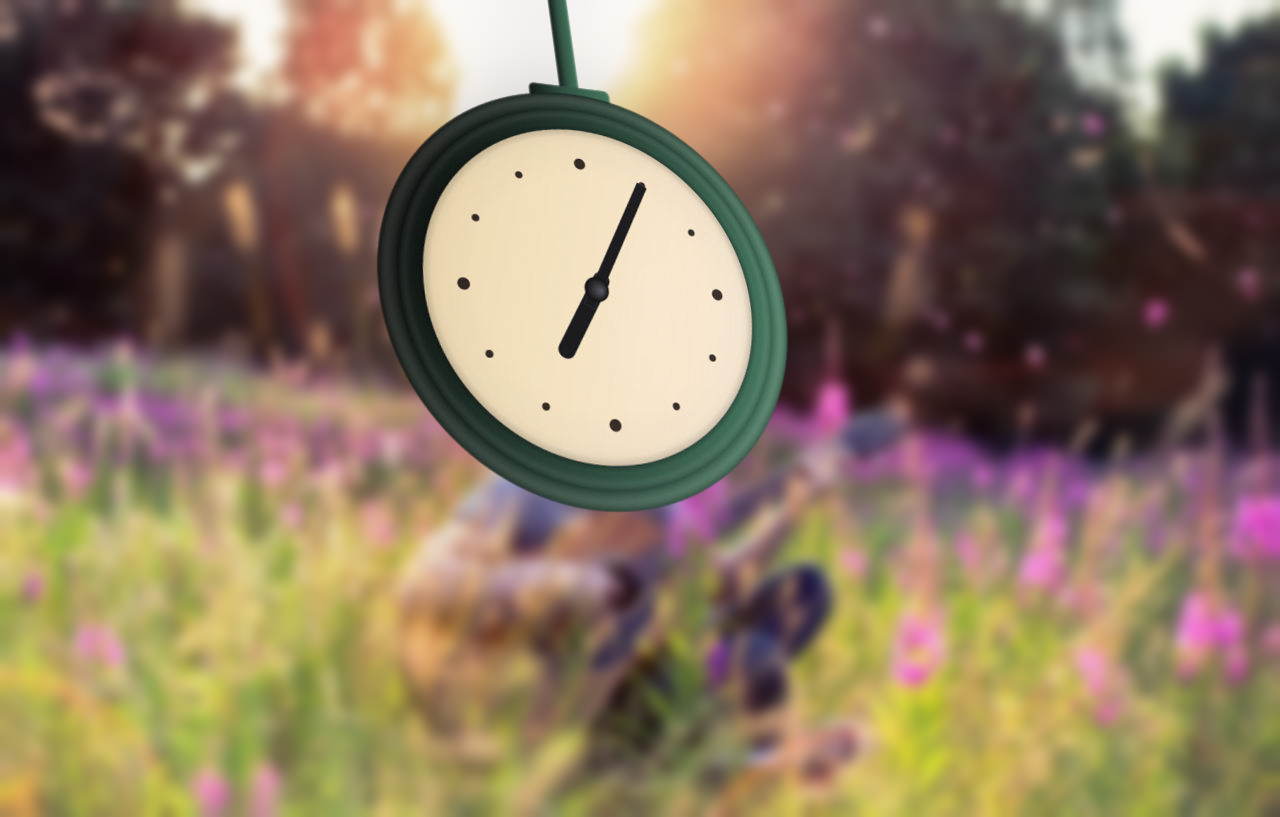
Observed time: 7:05
